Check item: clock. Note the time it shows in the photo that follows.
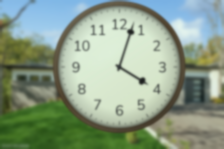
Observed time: 4:03
